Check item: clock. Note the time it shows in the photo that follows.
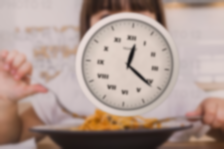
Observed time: 12:21
